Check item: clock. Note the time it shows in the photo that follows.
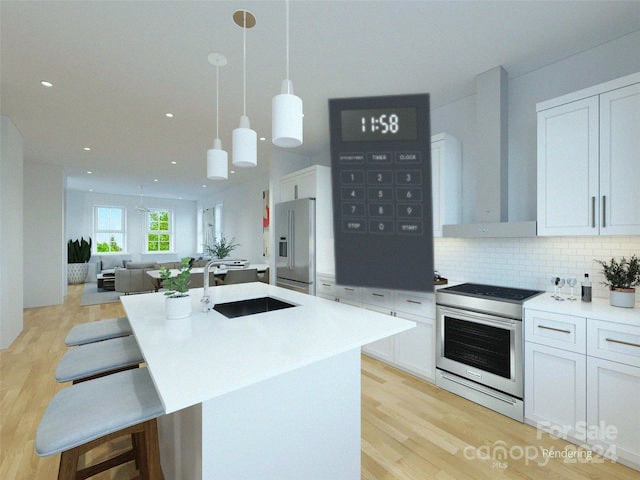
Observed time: 11:58
